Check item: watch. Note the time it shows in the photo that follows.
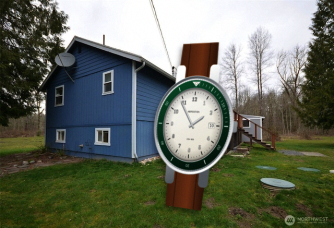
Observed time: 1:54
